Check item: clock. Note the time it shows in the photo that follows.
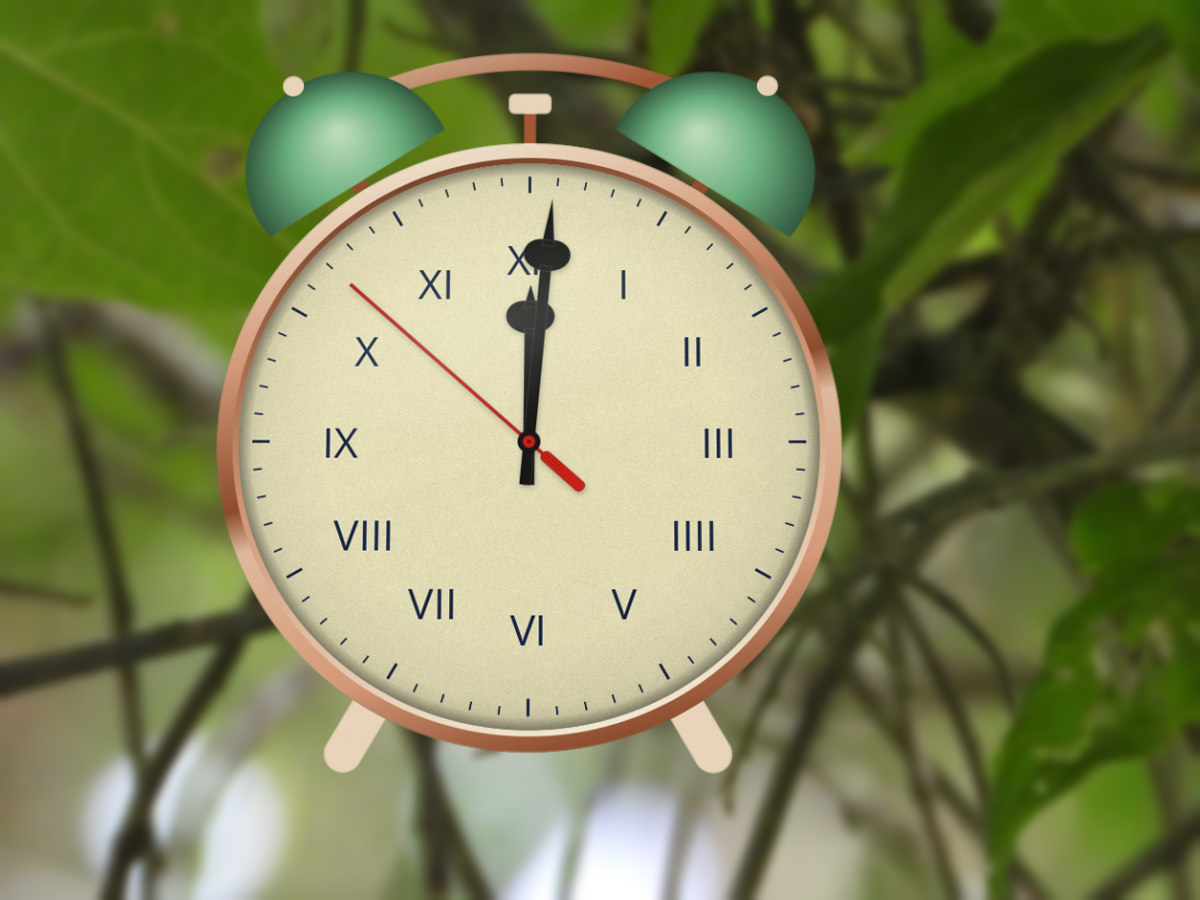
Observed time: 12:00:52
